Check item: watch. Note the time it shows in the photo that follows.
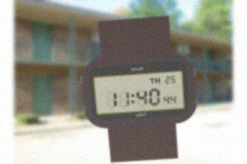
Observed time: 11:40
